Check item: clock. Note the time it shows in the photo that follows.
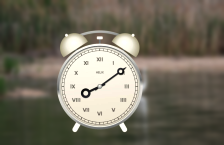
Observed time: 8:09
